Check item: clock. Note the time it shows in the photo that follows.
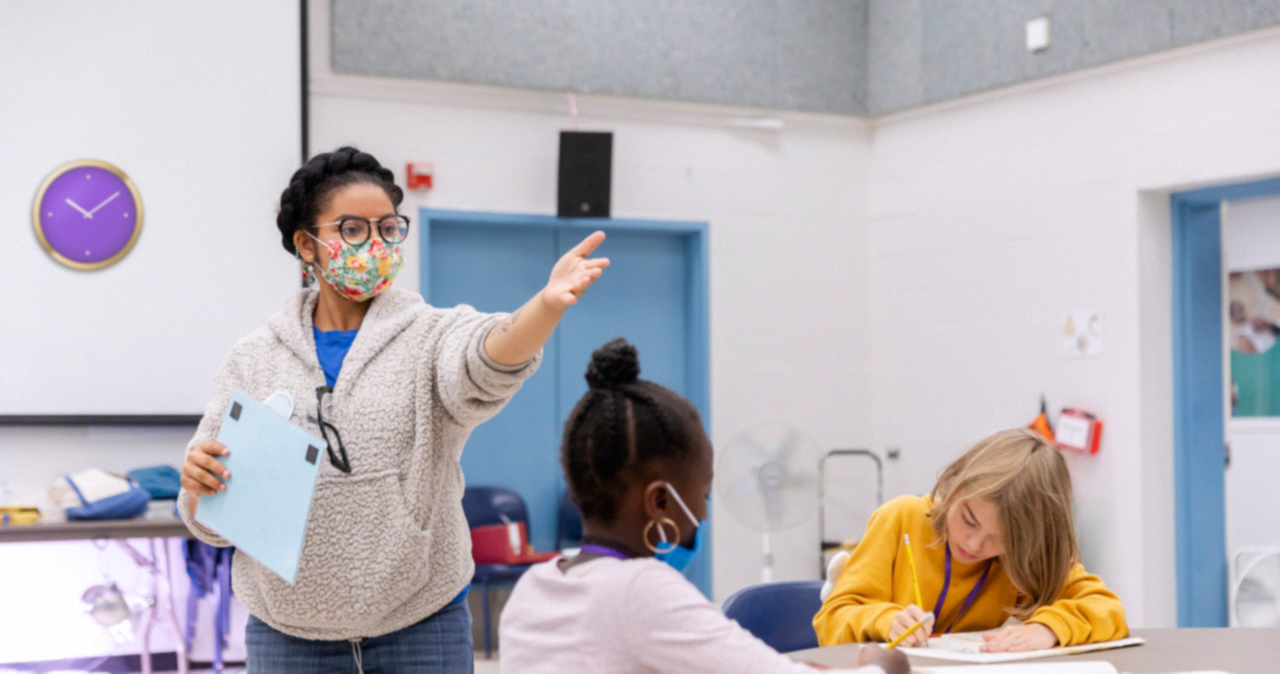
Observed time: 10:09
